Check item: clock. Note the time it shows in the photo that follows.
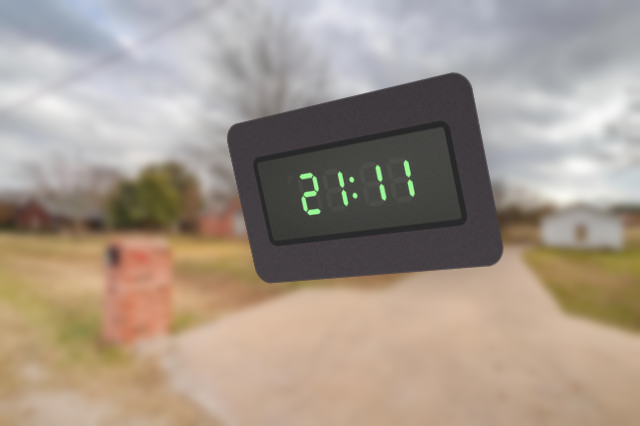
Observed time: 21:11
